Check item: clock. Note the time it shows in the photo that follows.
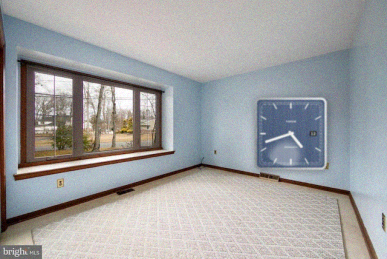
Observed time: 4:42
